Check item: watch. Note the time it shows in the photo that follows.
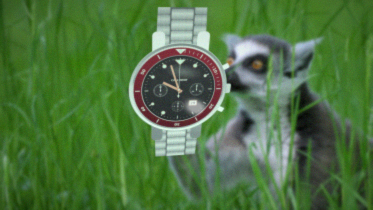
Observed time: 9:57
